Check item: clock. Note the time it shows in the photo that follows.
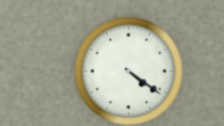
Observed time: 4:21
